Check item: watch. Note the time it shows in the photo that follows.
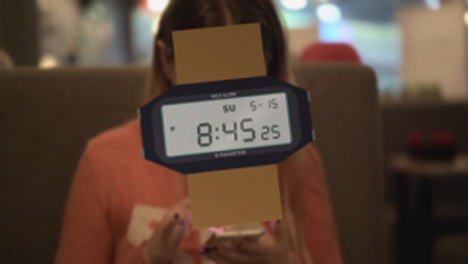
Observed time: 8:45:25
